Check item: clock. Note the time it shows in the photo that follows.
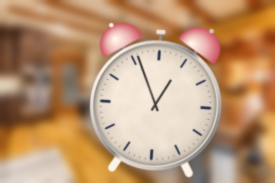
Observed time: 12:56
